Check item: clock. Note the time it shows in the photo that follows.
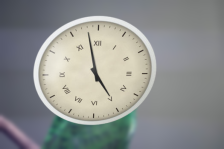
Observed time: 4:58
